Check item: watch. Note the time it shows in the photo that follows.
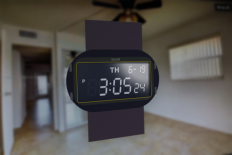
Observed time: 3:05:24
